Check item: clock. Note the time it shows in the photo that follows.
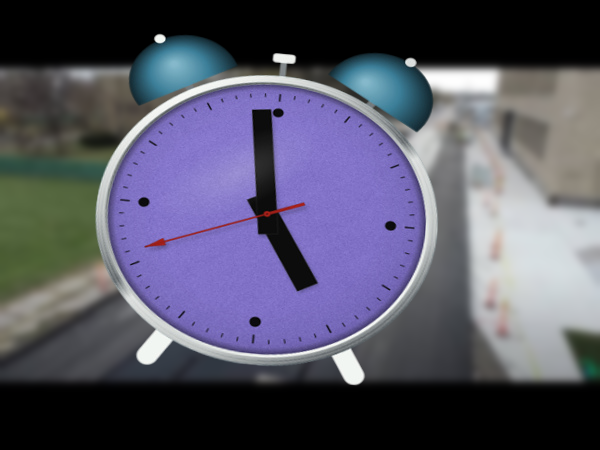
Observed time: 4:58:41
